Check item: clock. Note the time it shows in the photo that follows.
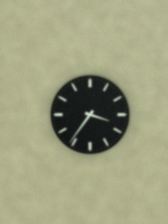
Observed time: 3:36
